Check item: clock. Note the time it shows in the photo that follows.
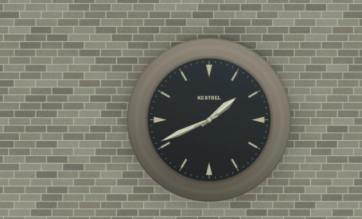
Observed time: 1:41
